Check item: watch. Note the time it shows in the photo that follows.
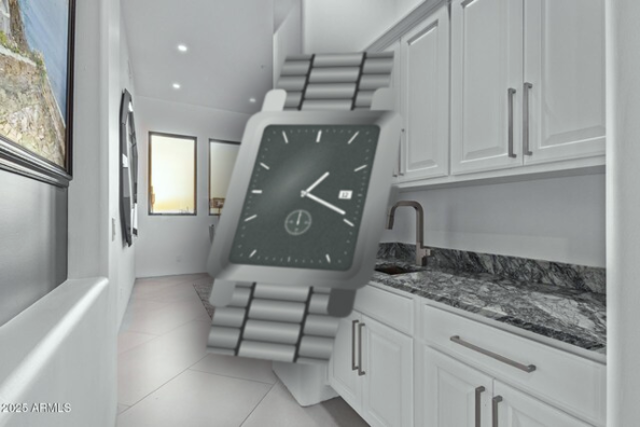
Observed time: 1:19
